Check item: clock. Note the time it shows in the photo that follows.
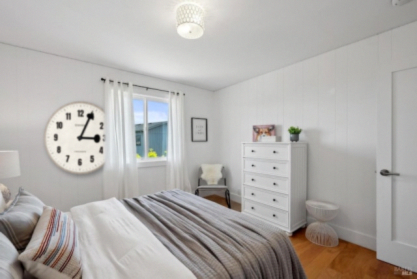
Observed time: 3:04
